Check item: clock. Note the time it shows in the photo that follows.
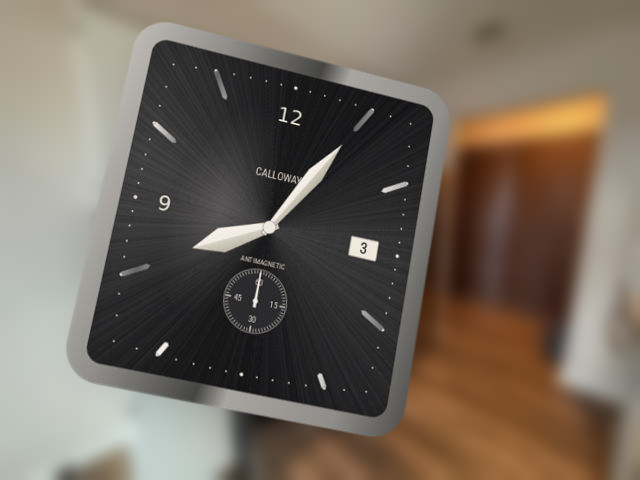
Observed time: 8:05
